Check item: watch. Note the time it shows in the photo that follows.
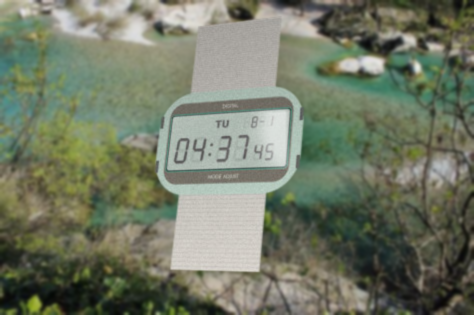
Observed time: 4:37:45
